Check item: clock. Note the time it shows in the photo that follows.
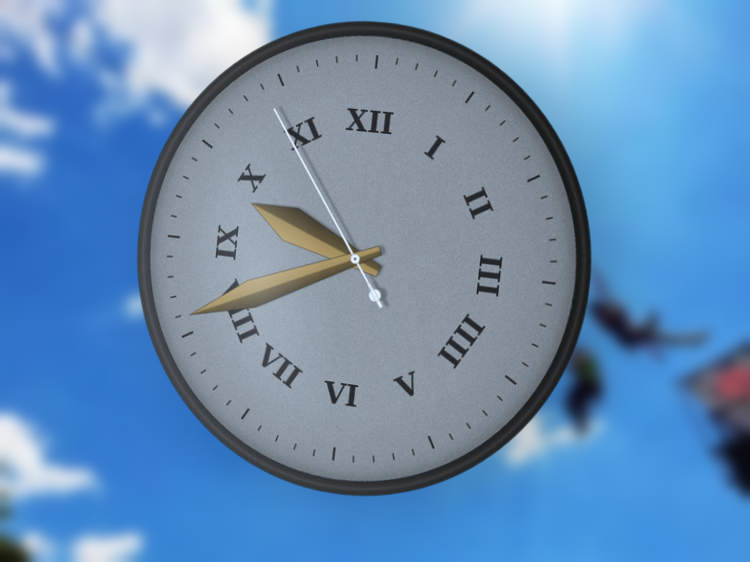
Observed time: 9:40:54
